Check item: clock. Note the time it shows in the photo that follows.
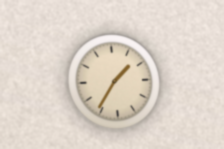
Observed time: 1:36
